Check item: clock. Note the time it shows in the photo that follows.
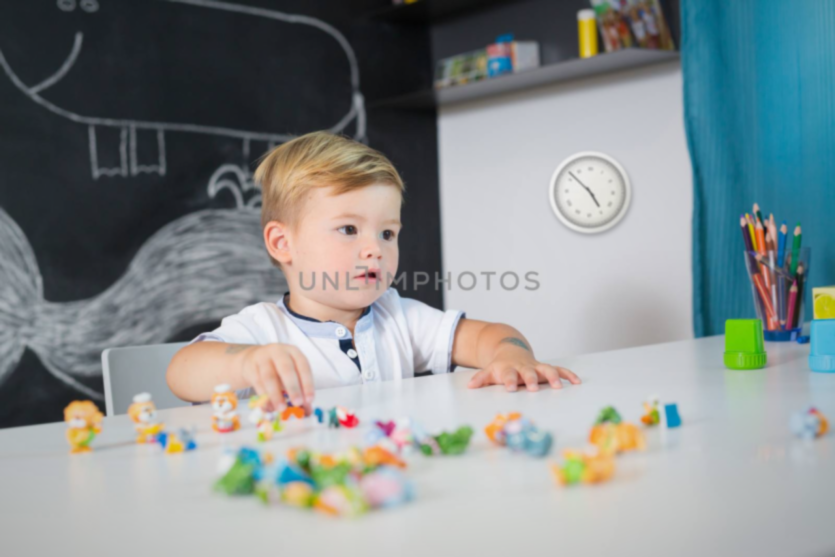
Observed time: 4:52
